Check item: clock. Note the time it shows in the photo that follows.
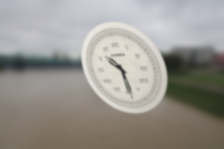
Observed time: 10:29
